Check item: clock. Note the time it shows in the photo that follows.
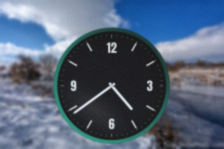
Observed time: 4:39
